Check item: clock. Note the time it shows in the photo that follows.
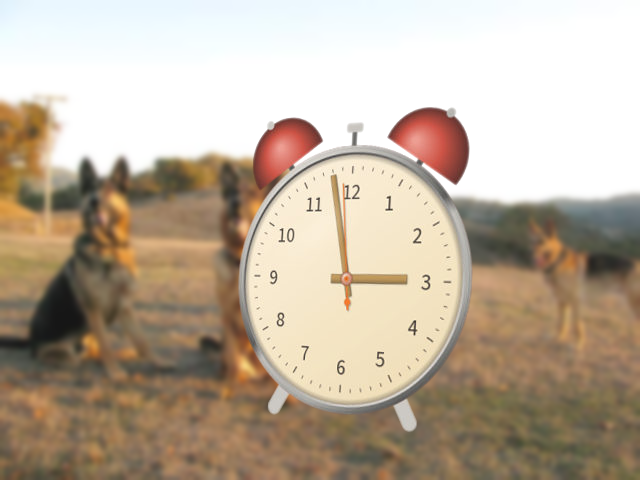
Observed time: 2:57:59
